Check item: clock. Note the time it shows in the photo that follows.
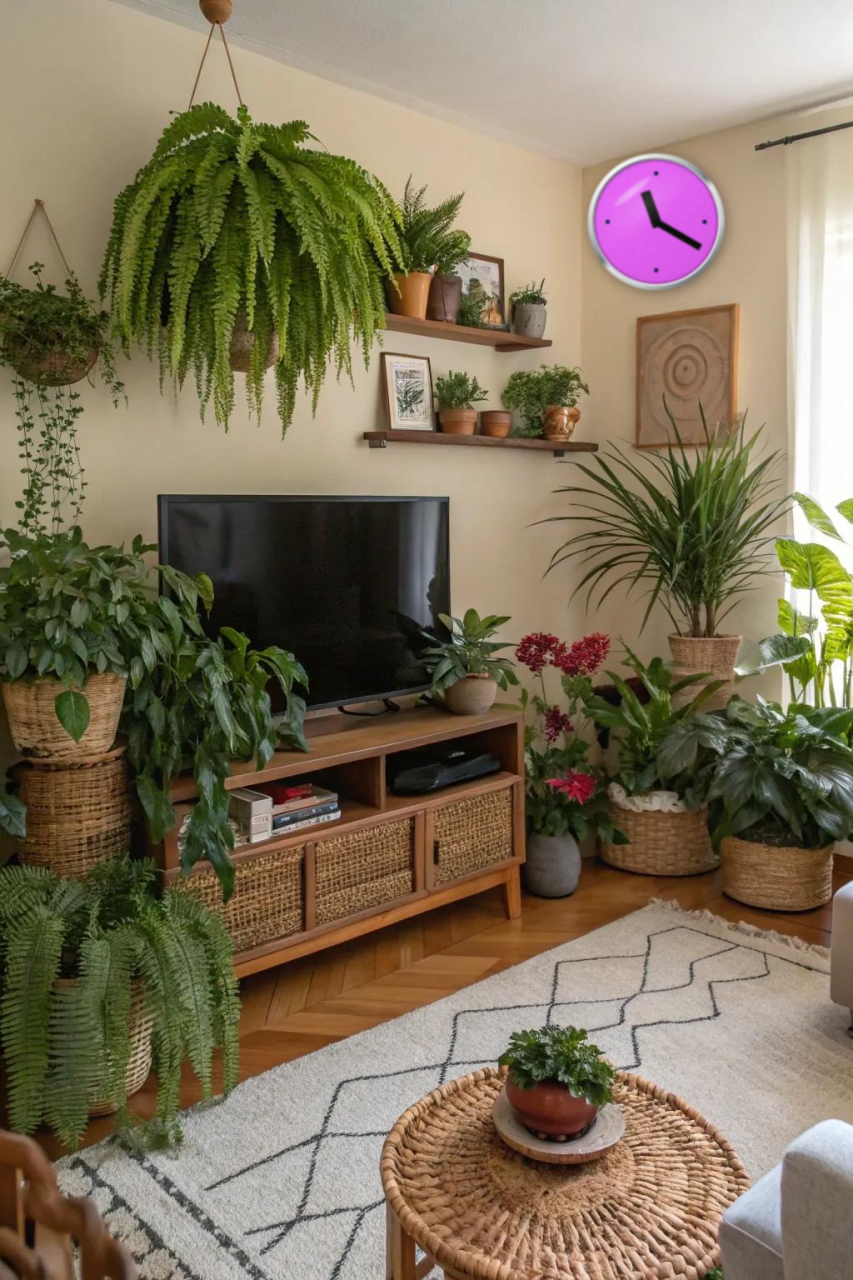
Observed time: 11:20
